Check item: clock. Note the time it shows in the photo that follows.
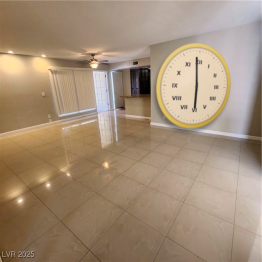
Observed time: 5:59
